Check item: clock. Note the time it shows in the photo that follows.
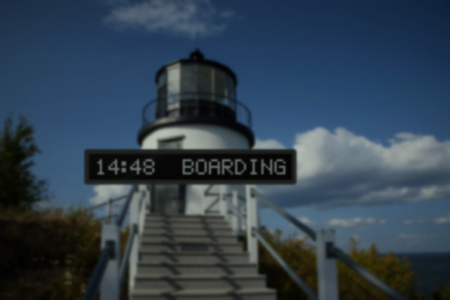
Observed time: 14:48
